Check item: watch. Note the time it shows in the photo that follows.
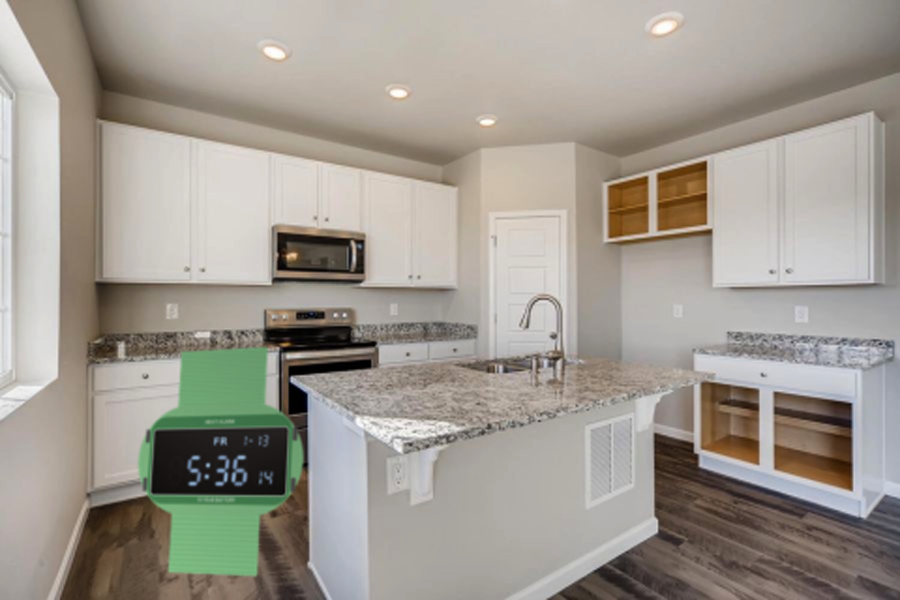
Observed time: 5:36:14
